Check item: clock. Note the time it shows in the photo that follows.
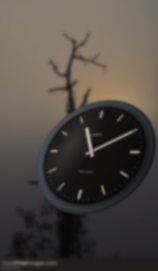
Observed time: 11:10
